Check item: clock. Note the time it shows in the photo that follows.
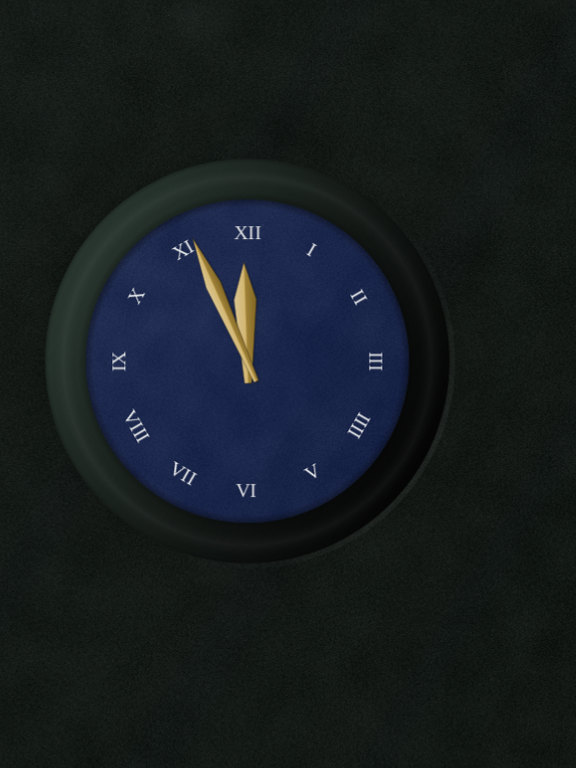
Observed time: 11:56
